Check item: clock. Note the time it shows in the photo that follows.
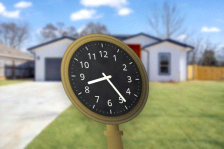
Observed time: 8:24
